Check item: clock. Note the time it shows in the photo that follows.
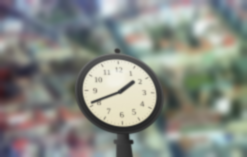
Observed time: 1:41
